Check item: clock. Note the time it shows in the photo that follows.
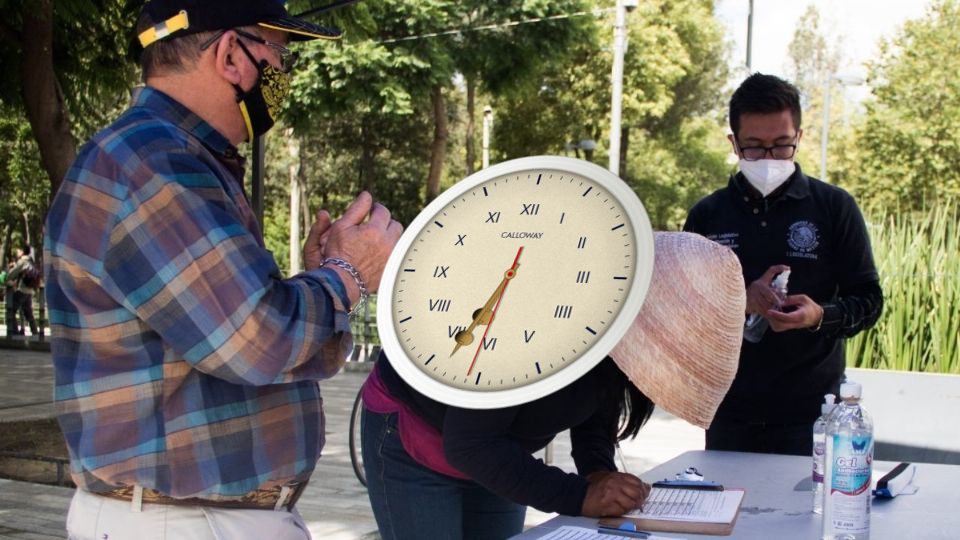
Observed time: 6:33:31
